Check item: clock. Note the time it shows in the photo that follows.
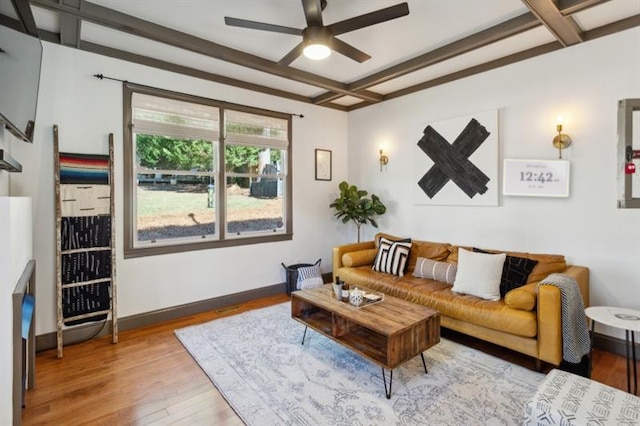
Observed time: 12:42
